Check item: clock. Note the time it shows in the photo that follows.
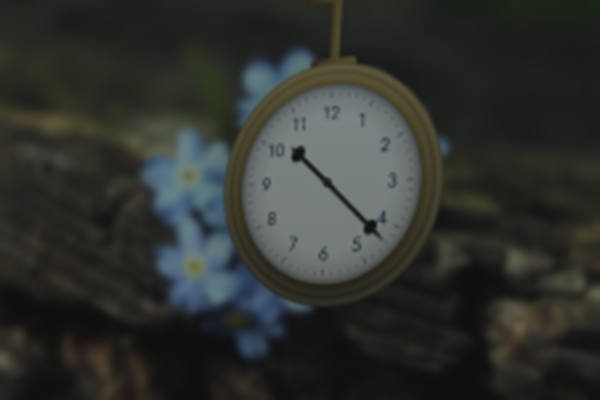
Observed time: 10:22
